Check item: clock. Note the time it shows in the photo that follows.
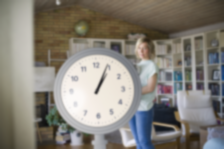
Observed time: 1:04
